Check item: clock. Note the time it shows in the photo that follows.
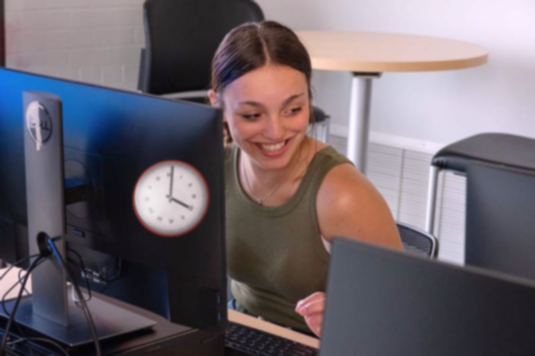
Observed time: 4:01
